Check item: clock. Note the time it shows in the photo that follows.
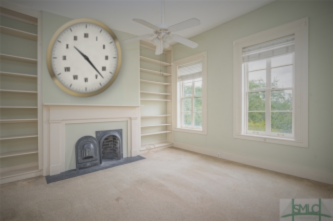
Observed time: 10:23
